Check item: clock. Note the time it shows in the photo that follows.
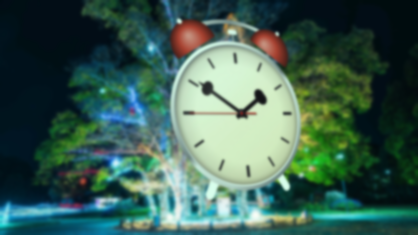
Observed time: 1:50:45
